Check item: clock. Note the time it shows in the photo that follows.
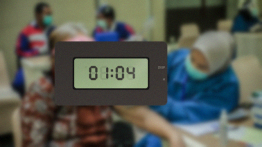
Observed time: 1:04
